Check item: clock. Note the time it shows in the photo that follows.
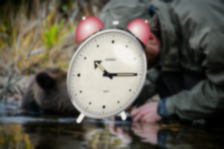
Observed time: 10:15
